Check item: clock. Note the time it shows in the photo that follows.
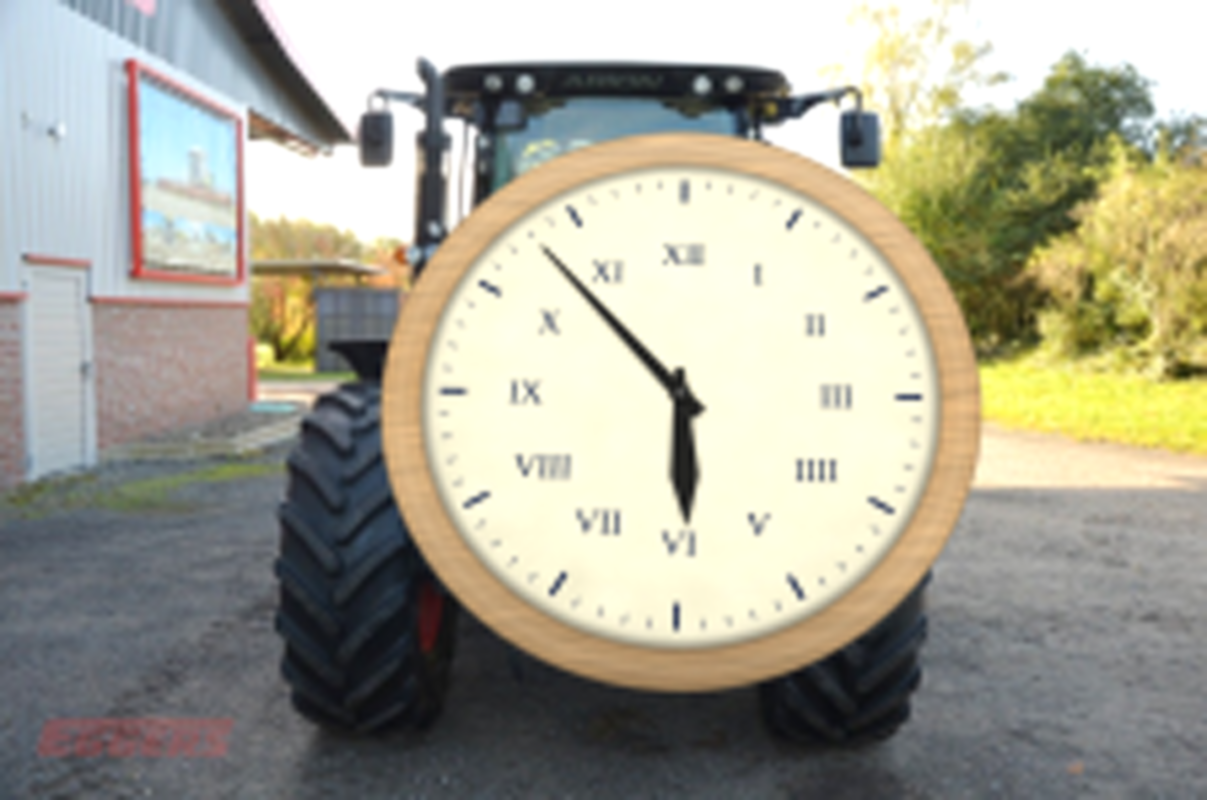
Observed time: 5:53
